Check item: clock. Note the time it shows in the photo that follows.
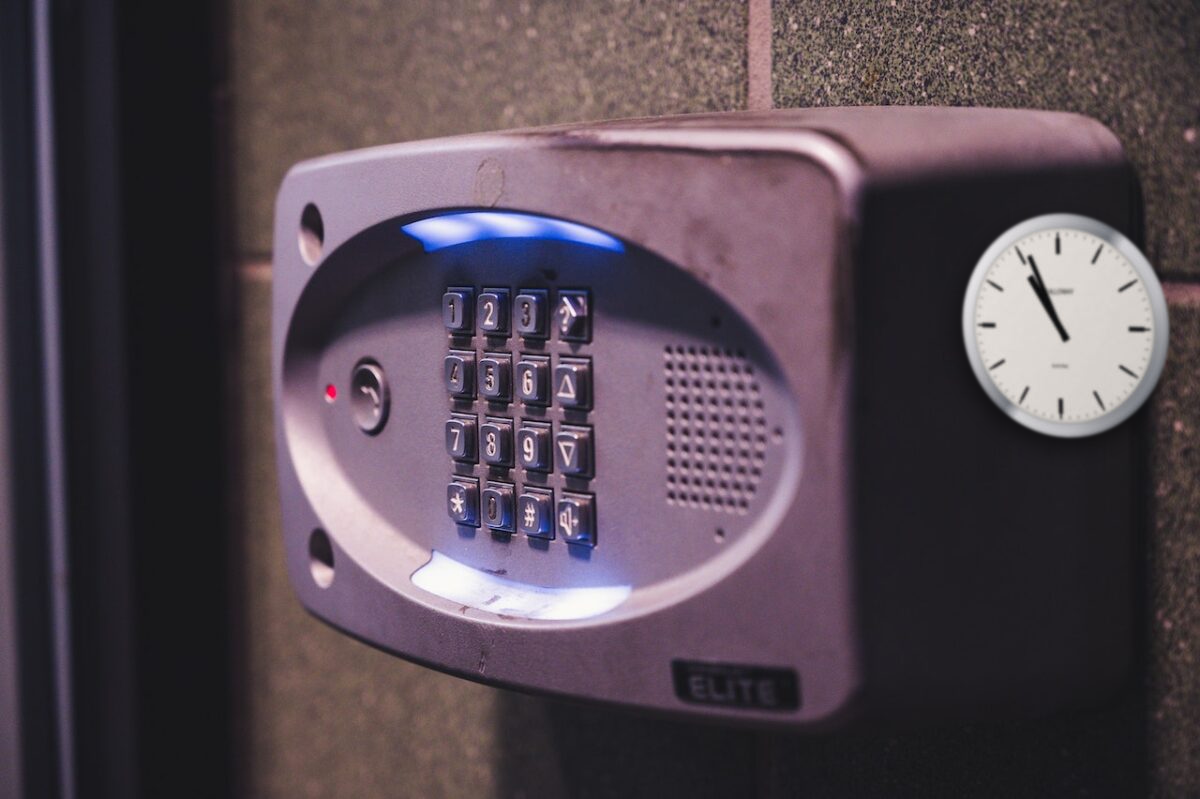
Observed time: 10:56
